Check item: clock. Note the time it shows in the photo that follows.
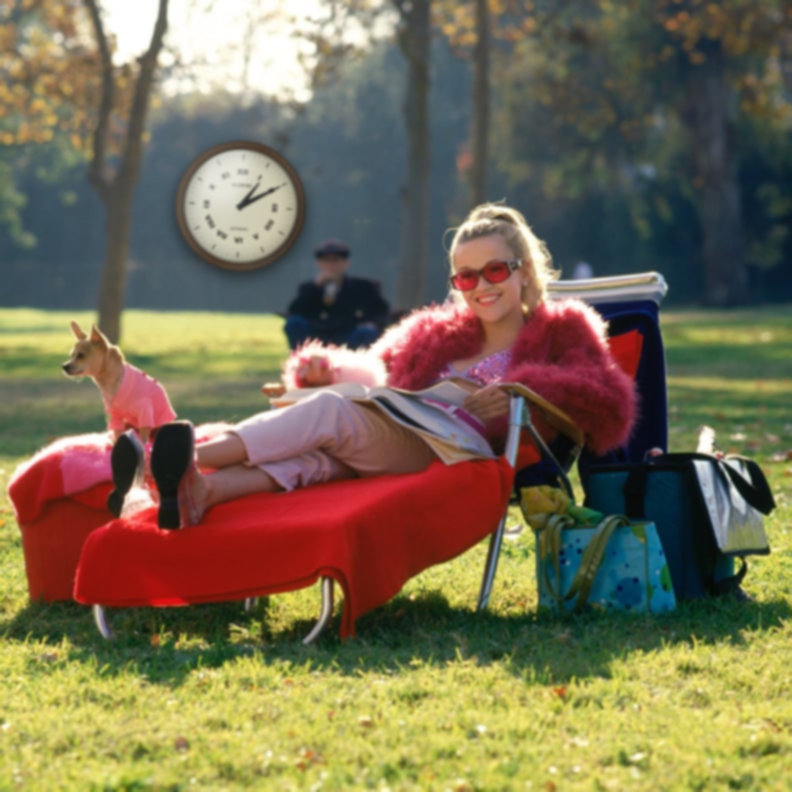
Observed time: 1:10
